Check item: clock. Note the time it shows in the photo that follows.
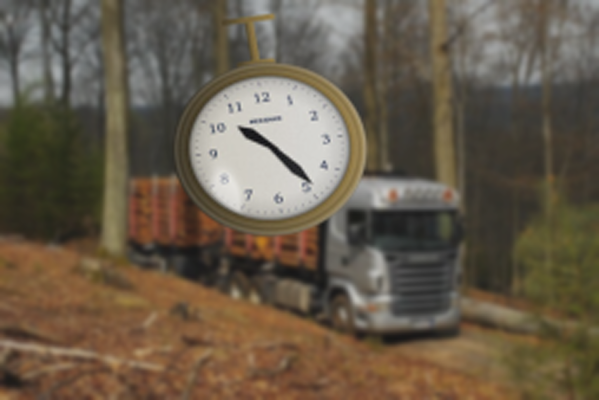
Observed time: 10:24
